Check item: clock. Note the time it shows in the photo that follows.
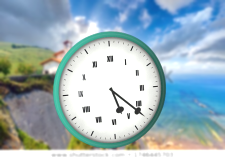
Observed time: 5:22
